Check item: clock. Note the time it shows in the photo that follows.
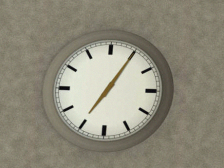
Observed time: 7:05
